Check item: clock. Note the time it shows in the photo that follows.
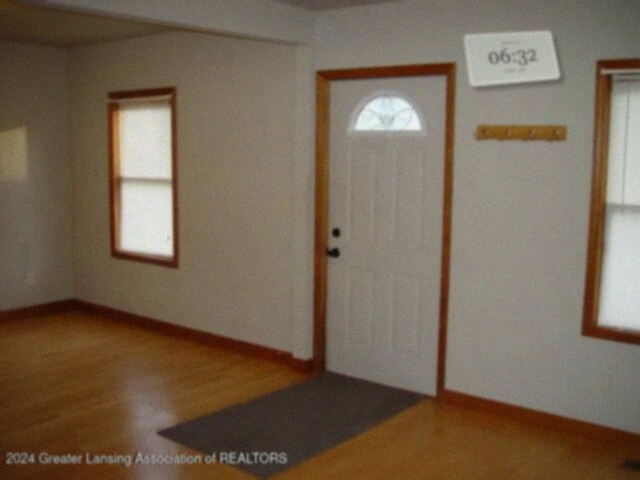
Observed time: 6:32
